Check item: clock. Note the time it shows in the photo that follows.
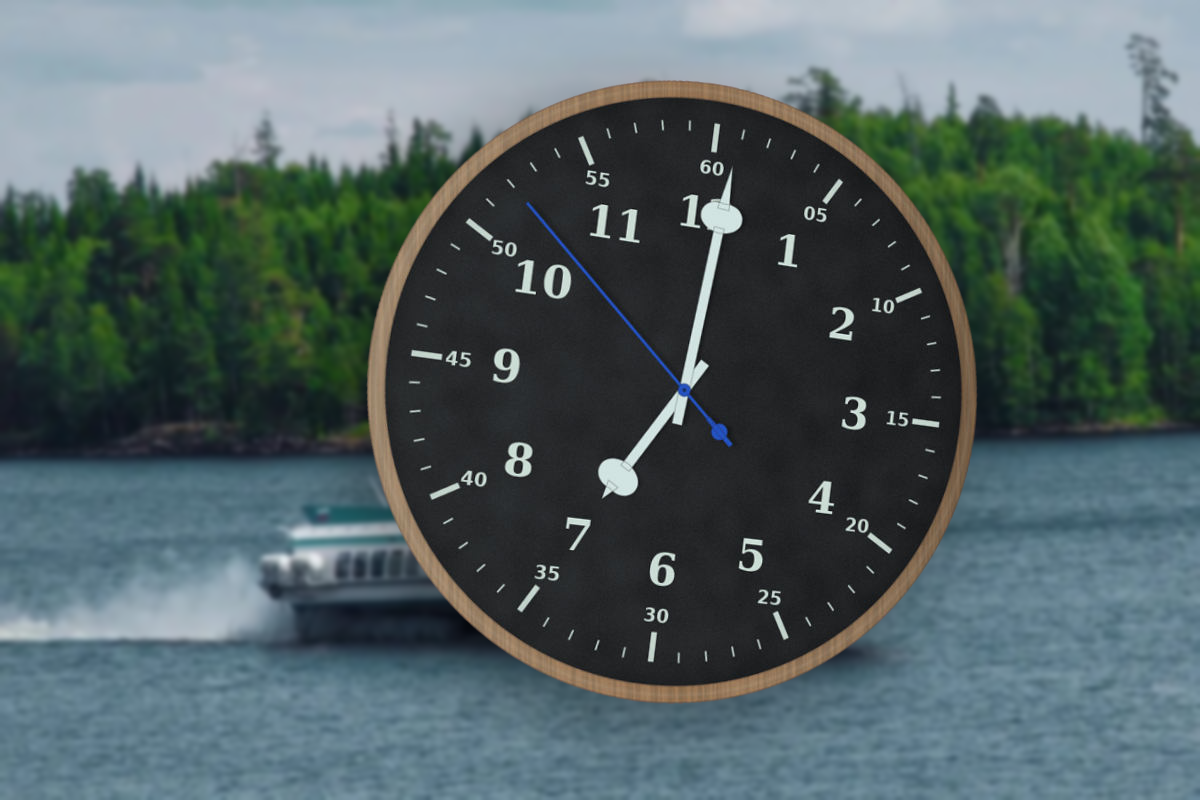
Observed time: 7:00:52
